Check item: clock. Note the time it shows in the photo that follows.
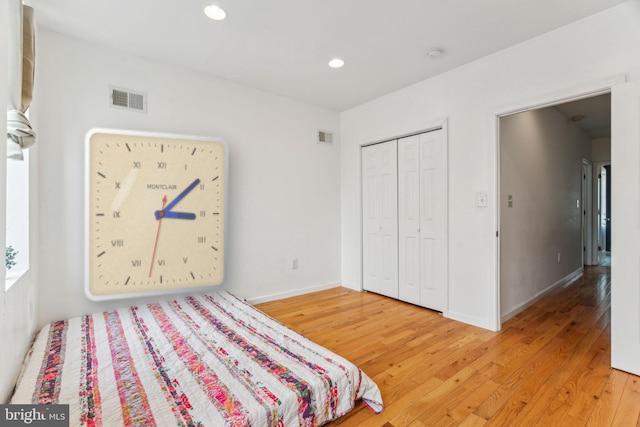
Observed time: 3:08:32
